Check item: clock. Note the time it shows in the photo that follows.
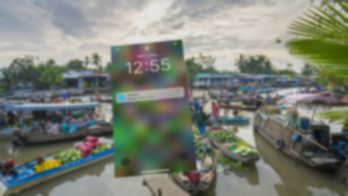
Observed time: 12:55
